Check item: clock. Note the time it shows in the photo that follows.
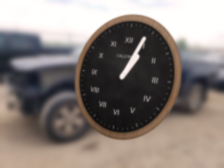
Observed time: 1:04
